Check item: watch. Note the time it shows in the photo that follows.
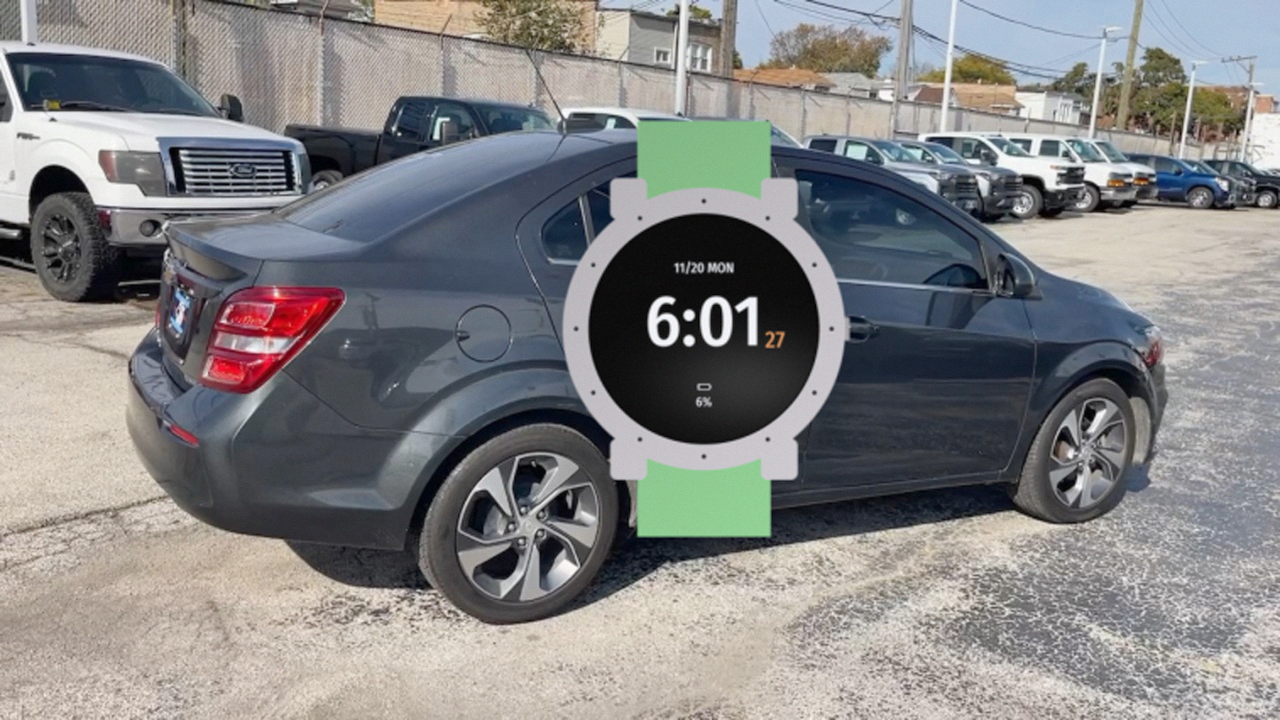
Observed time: 6:01:27
